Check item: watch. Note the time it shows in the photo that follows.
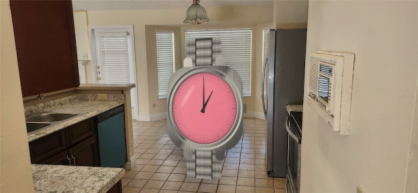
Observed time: 1:00
